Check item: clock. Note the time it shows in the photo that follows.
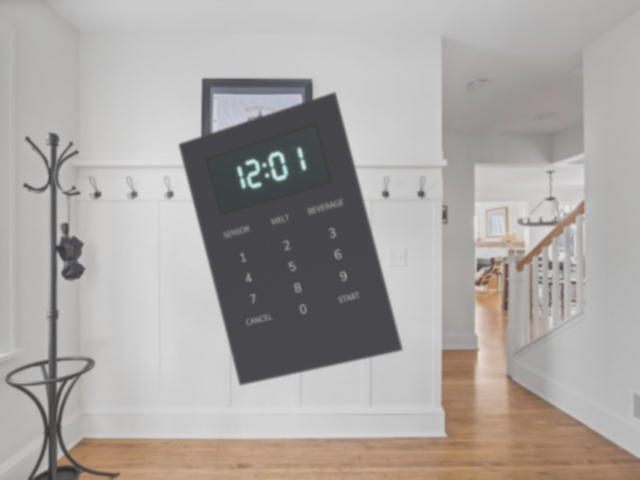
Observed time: 12:01
